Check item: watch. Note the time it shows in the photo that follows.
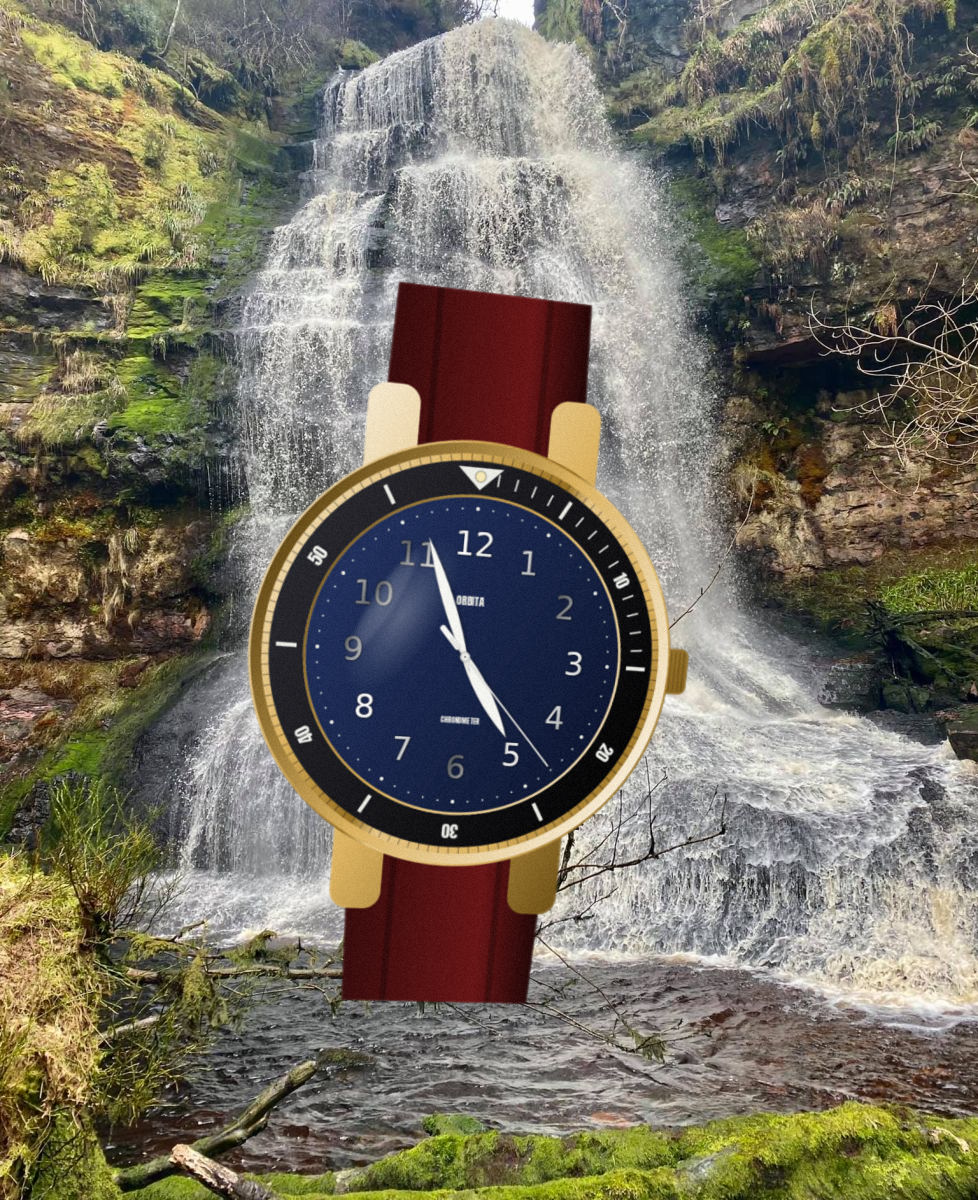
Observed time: 4:56:23
